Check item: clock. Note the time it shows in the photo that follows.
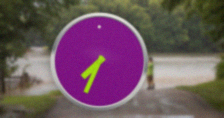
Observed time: 7:34
